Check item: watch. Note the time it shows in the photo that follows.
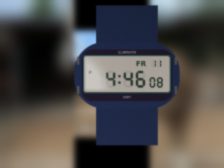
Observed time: 4:46:08
